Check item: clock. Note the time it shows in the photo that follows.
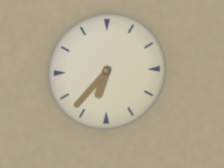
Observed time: 6:37
